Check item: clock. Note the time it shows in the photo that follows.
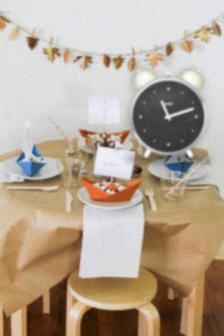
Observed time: 11:12
